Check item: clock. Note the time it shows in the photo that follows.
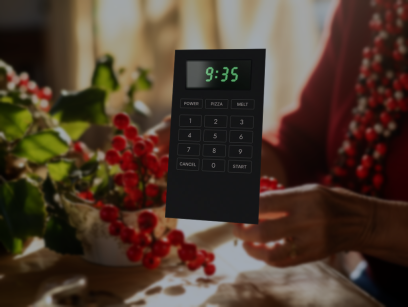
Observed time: 9:35
